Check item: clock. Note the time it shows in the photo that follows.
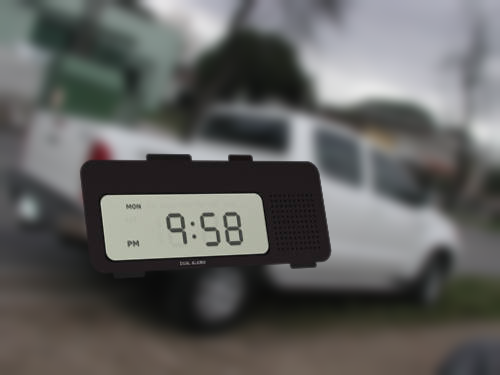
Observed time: 9:58
